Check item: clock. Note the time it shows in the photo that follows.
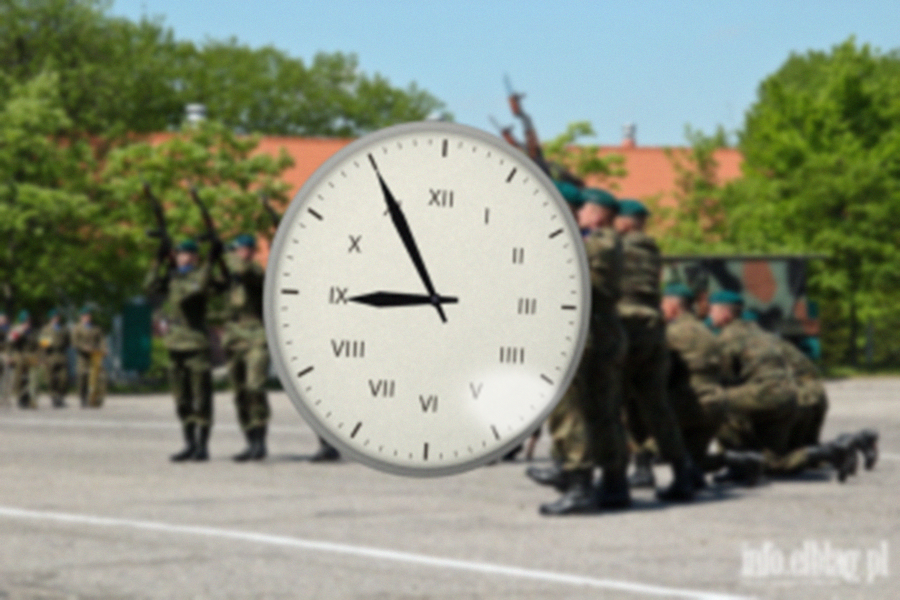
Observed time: 8:55
